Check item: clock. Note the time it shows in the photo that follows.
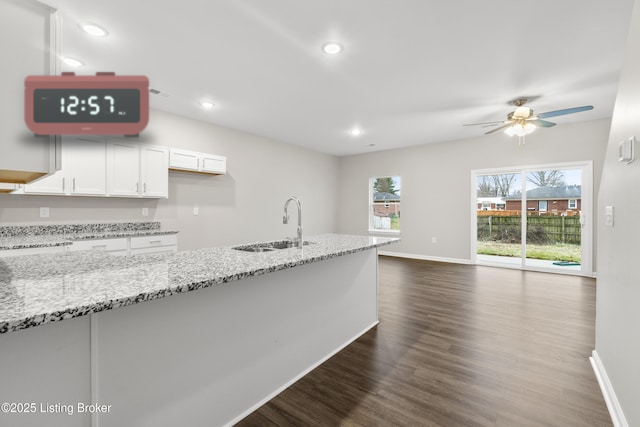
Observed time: 12:57
